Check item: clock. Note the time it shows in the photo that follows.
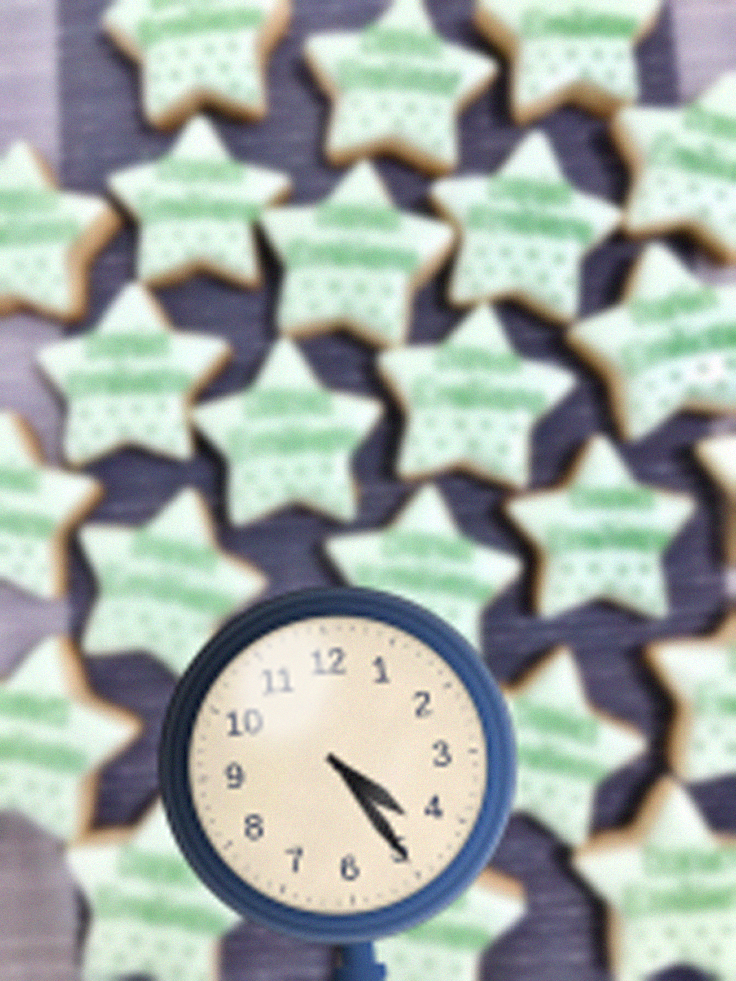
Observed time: 4:25
